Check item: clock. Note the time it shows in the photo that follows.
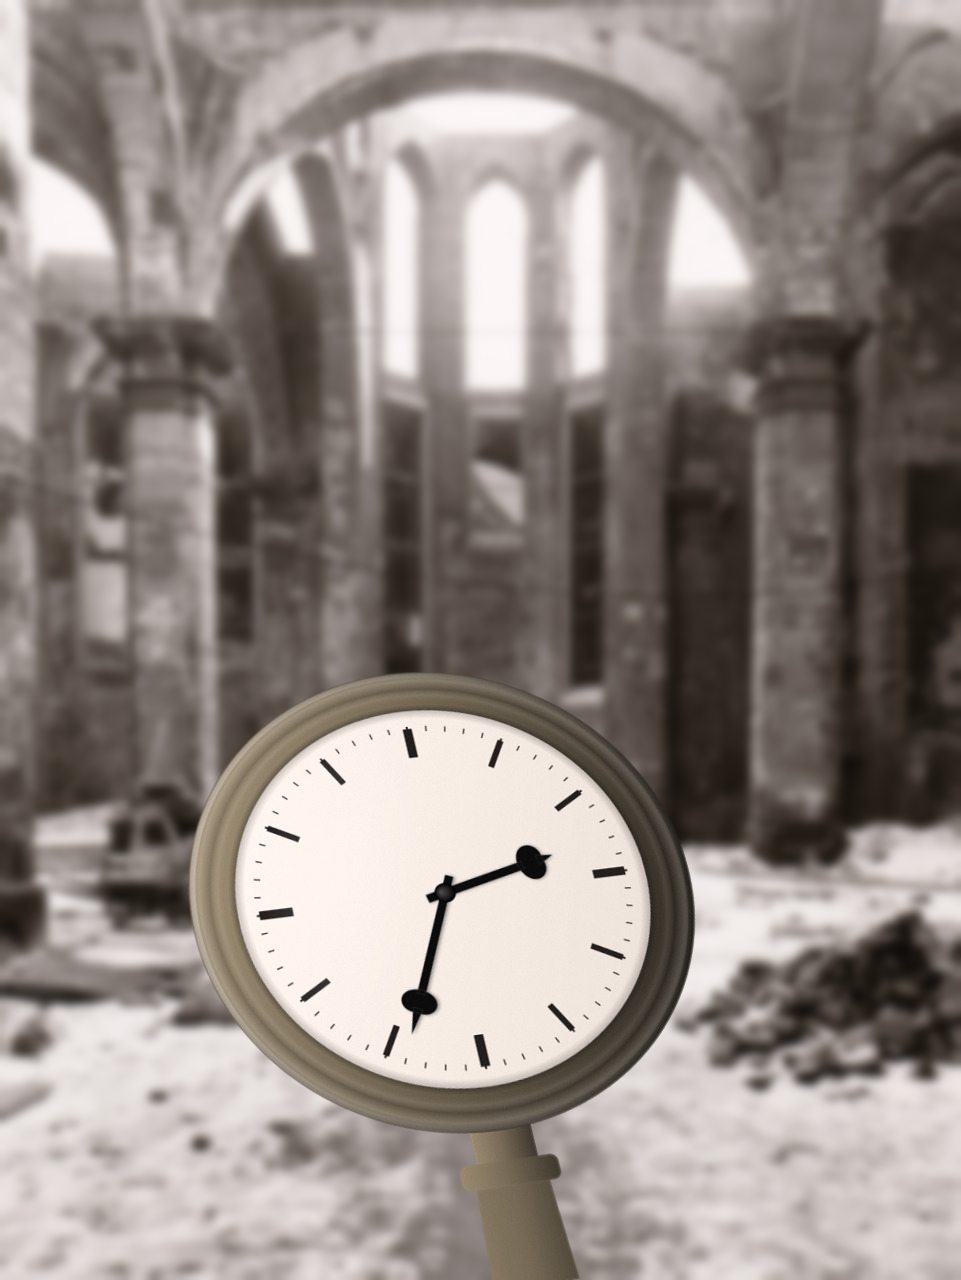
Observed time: 2:34
